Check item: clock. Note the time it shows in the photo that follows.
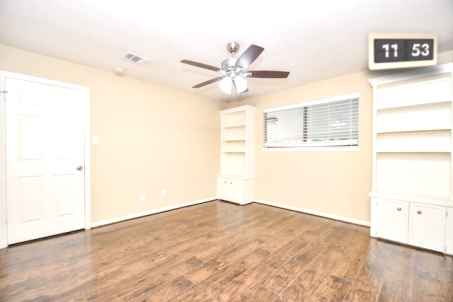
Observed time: 11:53
